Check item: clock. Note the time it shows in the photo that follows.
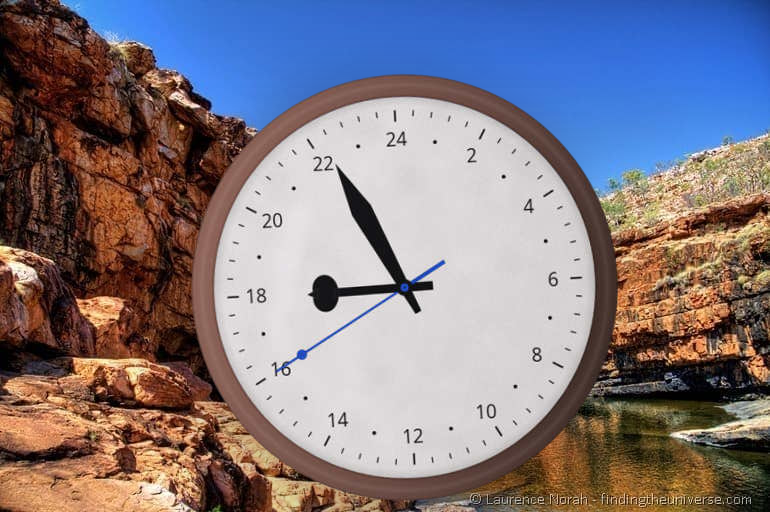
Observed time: 17:55:40
